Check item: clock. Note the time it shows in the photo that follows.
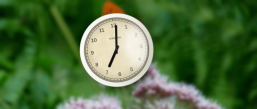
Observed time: 7:01
